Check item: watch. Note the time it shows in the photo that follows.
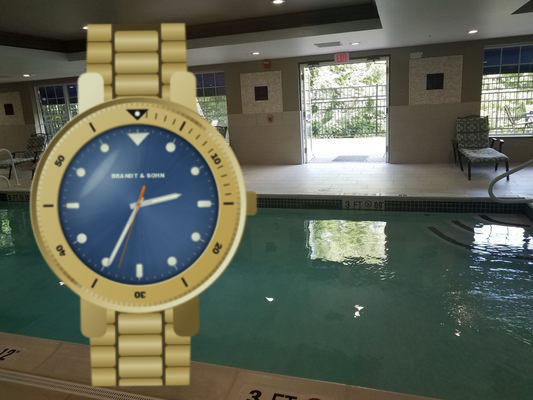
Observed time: 2:34:33
